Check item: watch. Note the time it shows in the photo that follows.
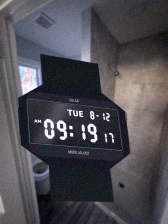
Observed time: 9:19:17
